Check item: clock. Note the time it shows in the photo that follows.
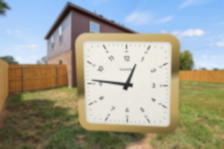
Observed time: 12:46
